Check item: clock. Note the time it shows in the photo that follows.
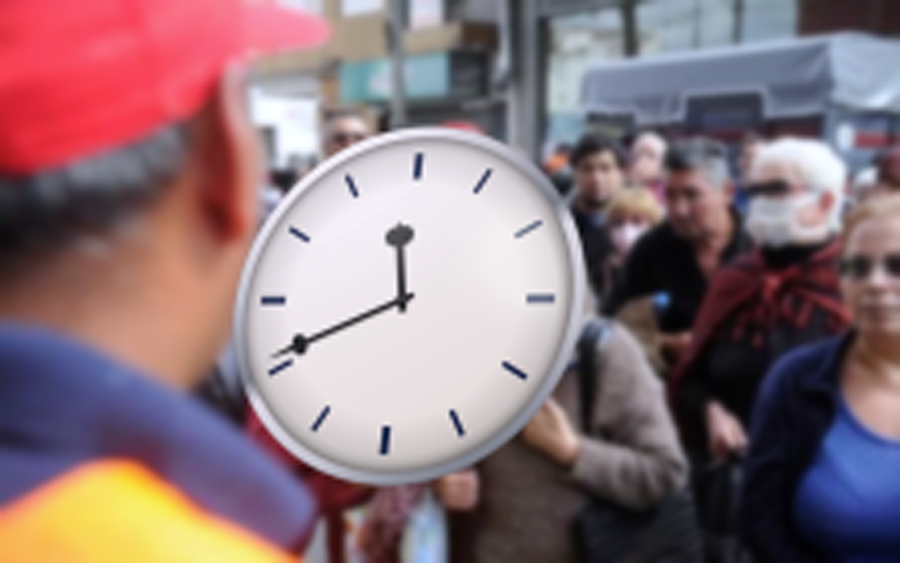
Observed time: 11:41
